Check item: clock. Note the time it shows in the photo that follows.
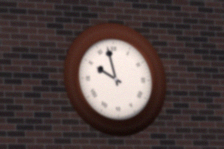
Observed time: 9:58
